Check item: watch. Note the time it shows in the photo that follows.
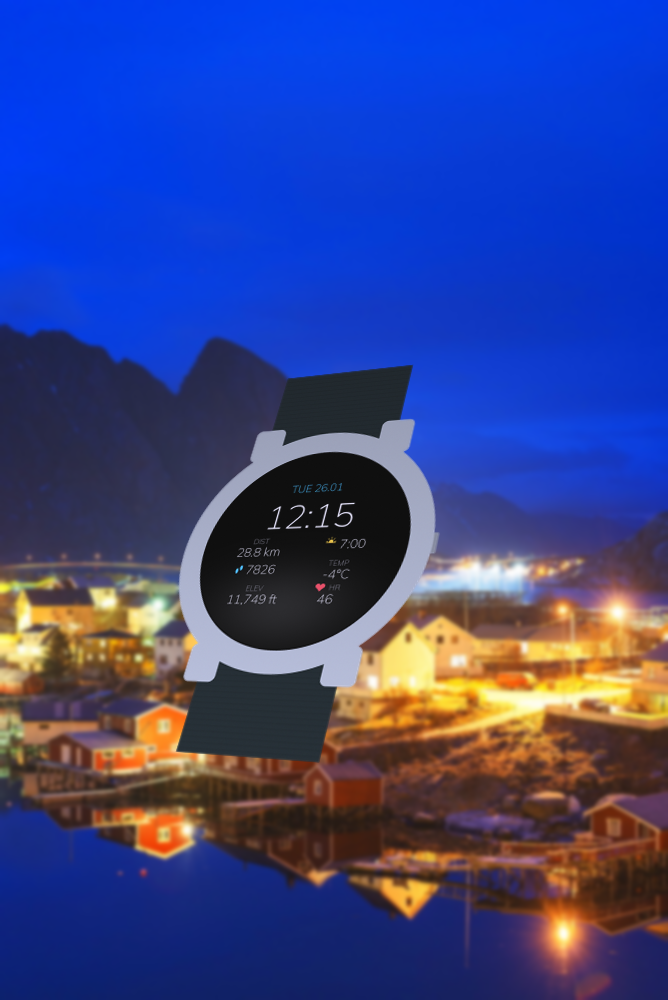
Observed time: 12:15
